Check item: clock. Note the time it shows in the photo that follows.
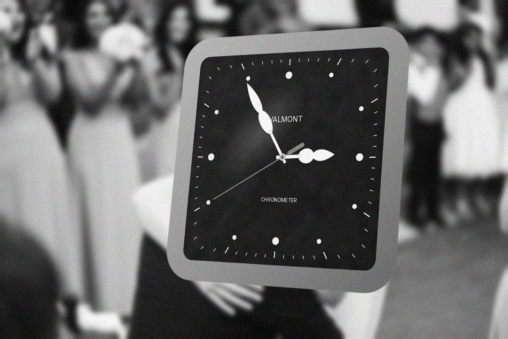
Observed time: 2:54:40
